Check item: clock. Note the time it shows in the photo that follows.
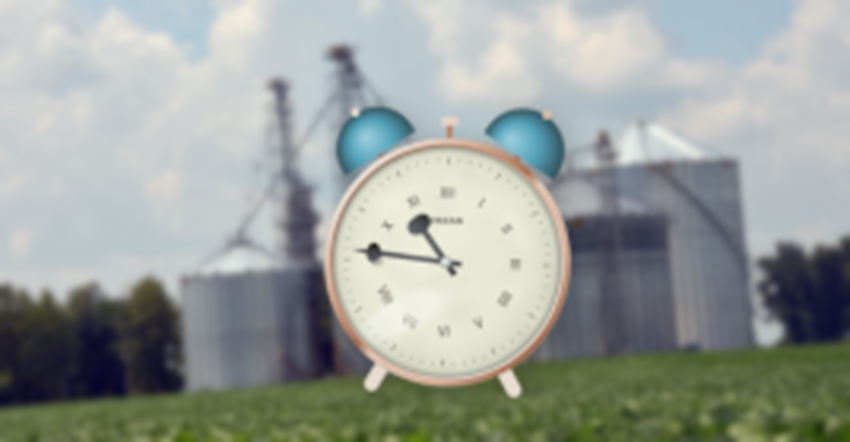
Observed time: 10:46
